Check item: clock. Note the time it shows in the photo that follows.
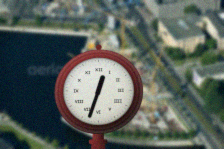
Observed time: 12:33
